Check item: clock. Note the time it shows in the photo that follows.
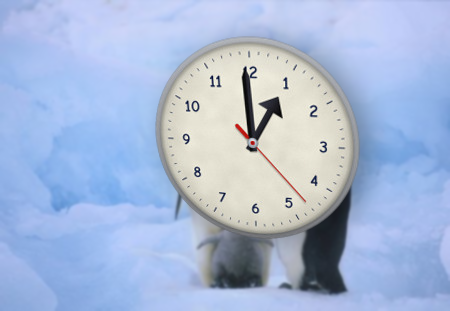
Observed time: 12:59:23
